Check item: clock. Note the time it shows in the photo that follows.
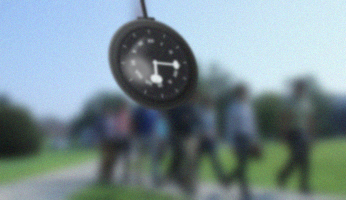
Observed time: 6:16
